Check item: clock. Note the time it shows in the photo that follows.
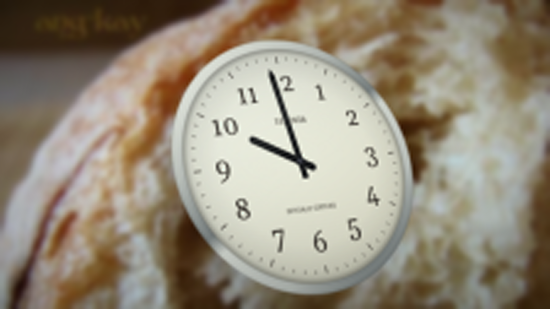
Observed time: 9:59
